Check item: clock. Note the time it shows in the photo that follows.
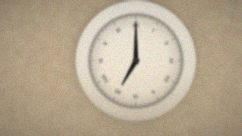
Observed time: 7:00
